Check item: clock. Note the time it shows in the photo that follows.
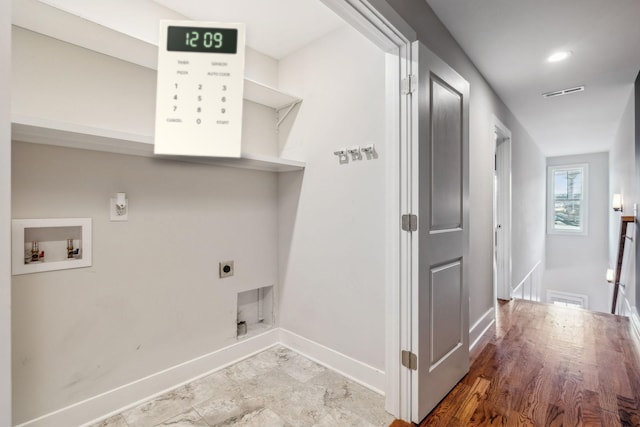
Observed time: 12:09
